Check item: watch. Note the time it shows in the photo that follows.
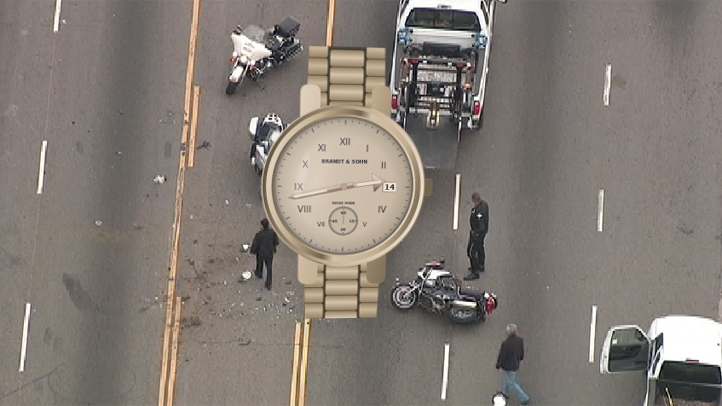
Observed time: 2:43
